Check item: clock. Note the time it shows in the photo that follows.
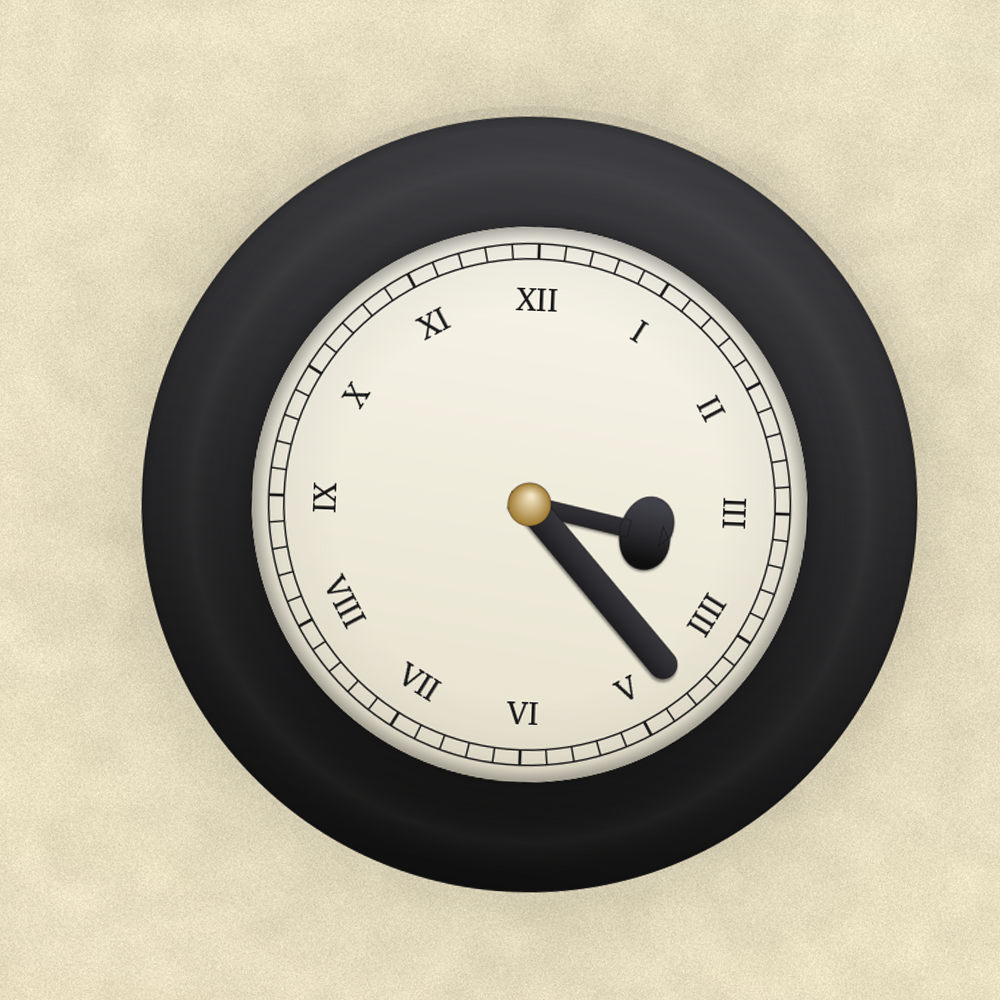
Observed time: 3:23
